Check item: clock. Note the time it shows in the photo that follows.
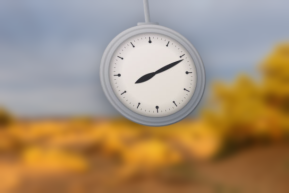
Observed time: 8:11
